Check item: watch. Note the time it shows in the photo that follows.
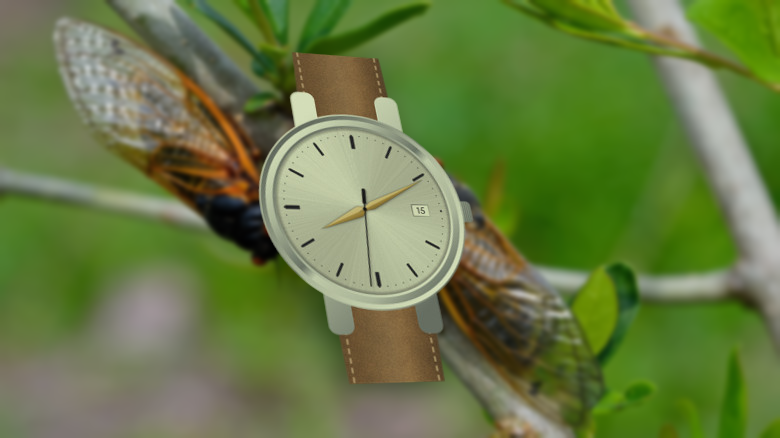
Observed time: 8:10:31
